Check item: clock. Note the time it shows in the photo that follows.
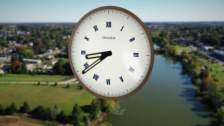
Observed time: 8:39
